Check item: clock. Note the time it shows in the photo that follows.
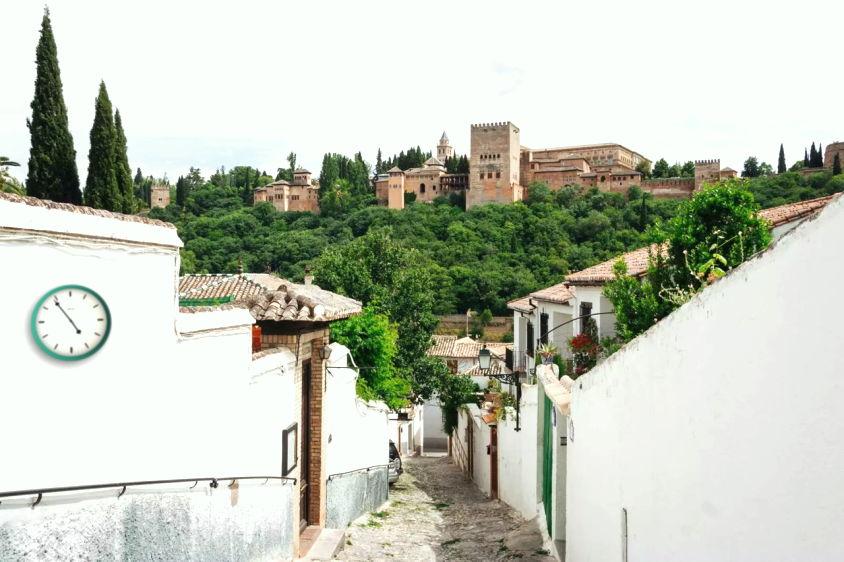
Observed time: 4:54
